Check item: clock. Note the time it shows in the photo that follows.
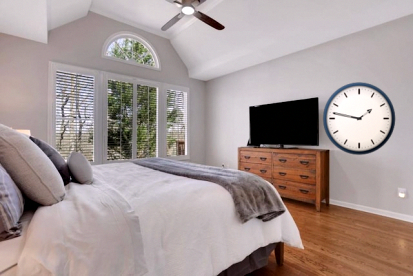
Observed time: 1:47
